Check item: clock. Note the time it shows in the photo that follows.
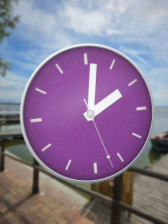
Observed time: 2:01:27
